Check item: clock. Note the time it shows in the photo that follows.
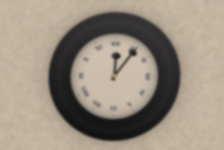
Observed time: 12:06
